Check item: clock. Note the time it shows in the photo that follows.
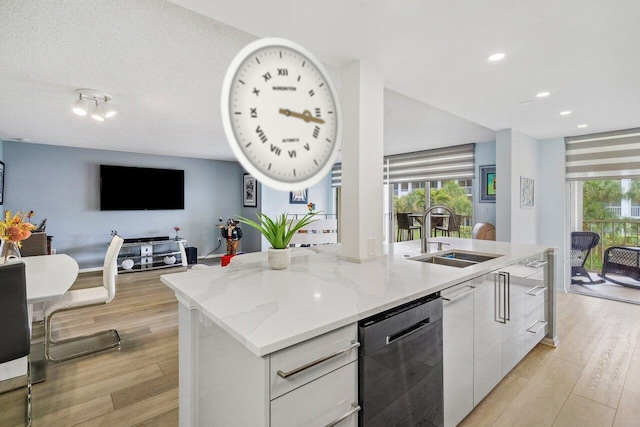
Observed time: 3:17
